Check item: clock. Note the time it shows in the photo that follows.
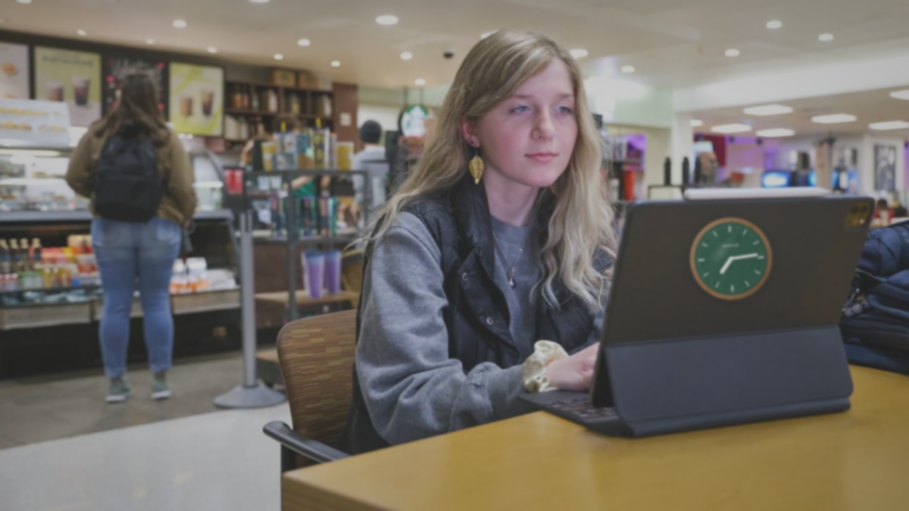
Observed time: 7:14
